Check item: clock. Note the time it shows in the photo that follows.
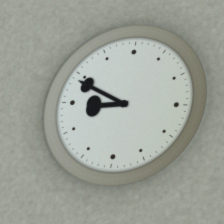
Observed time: 8:49
